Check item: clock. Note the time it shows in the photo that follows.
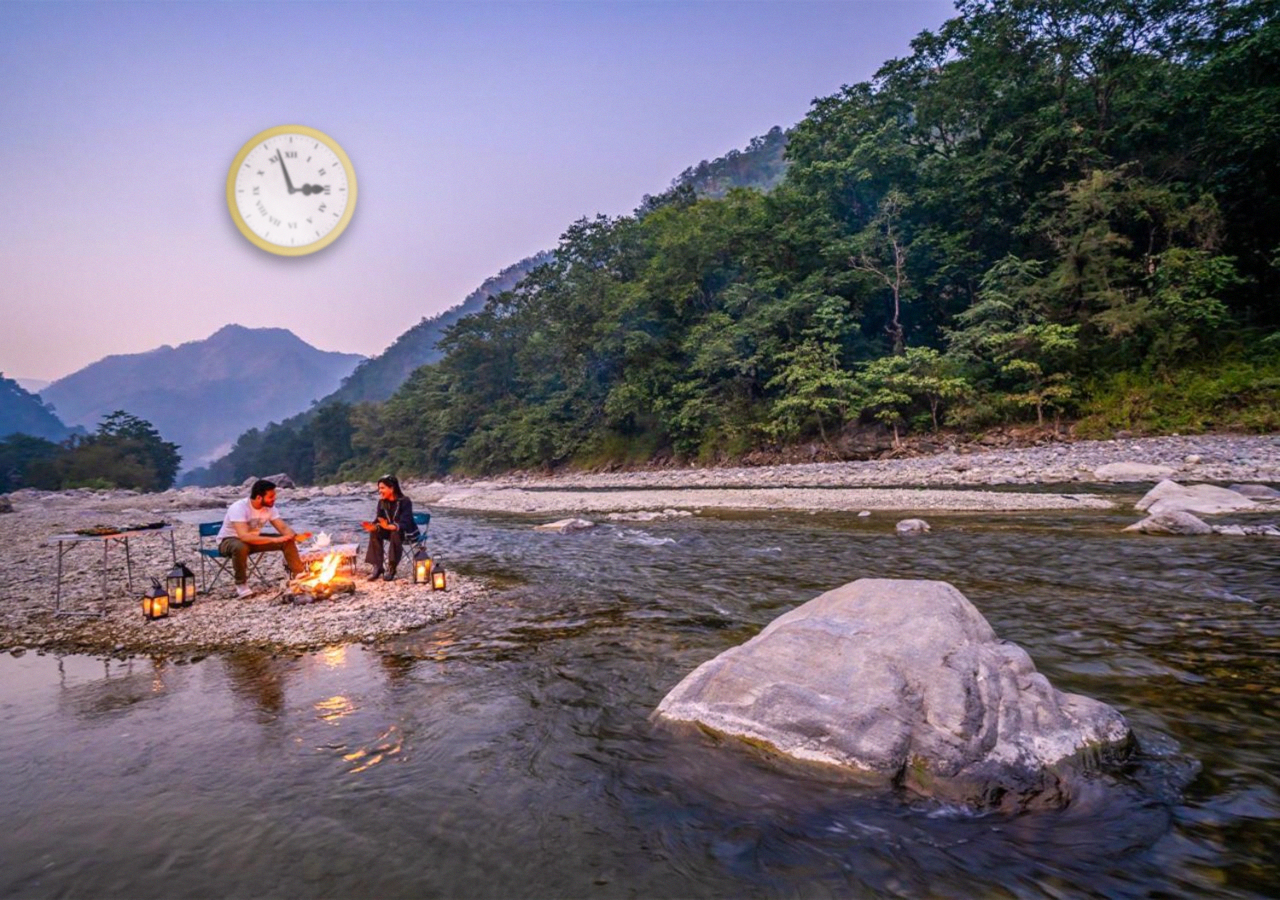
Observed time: 2:57
